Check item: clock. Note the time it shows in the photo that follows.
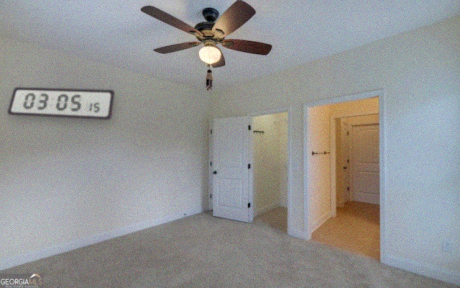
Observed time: 3:05
